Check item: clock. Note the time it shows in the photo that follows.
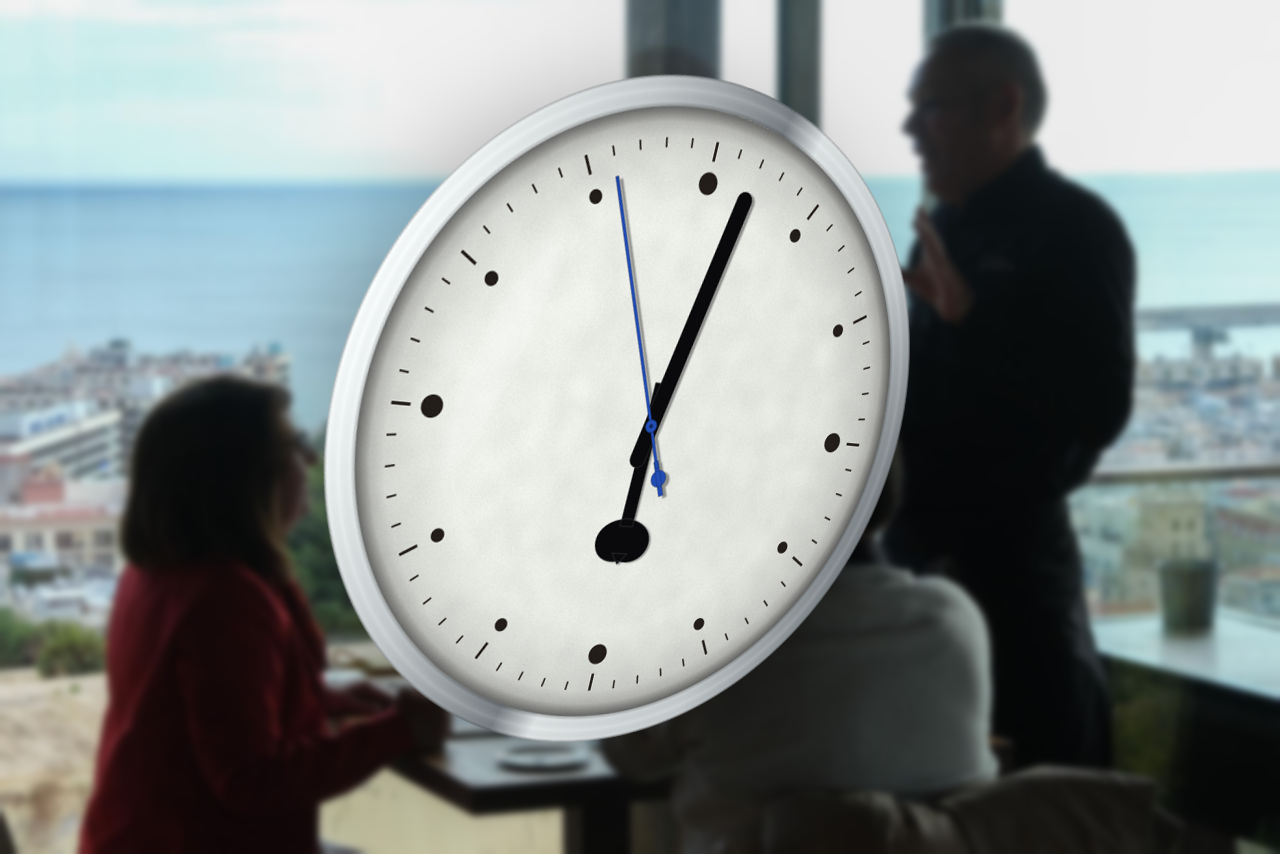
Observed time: 6:01:56
